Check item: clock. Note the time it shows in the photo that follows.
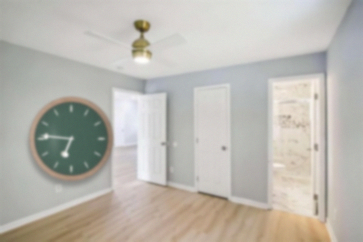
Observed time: 6:46
